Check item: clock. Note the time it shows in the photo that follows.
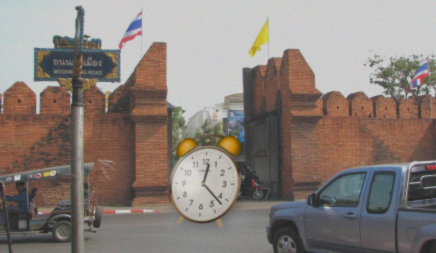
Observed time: 12:22
